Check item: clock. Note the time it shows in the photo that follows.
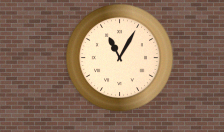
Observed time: 11:05
